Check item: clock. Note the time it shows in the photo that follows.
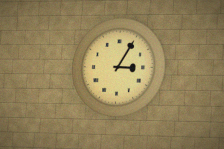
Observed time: 3:05
